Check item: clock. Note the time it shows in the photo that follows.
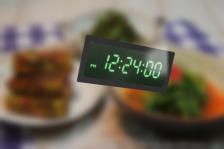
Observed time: 12:24:00
